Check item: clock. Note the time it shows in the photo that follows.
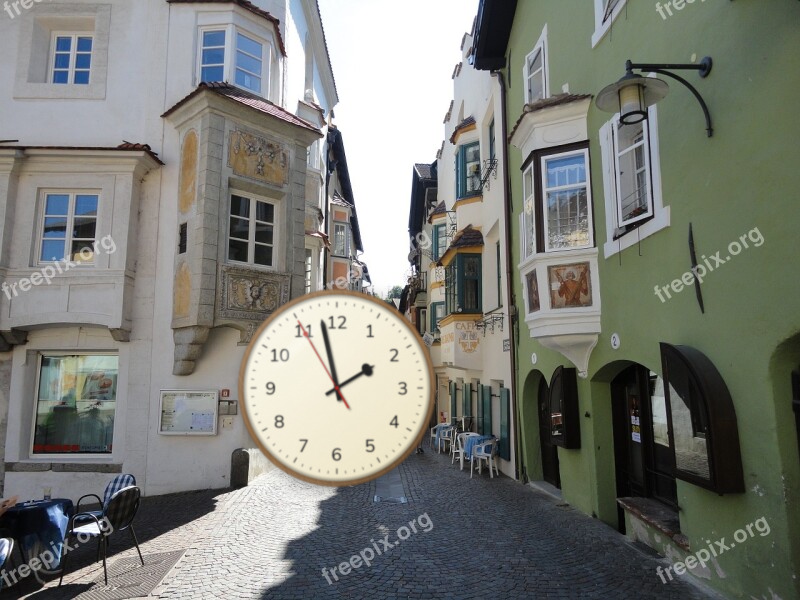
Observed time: 1:57:55
